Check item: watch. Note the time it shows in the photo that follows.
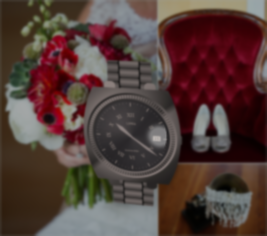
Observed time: 10:21
